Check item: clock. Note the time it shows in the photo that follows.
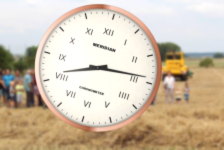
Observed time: 8:14
